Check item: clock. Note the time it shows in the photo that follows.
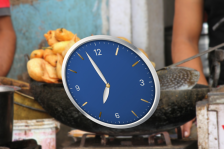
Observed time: 6:57
